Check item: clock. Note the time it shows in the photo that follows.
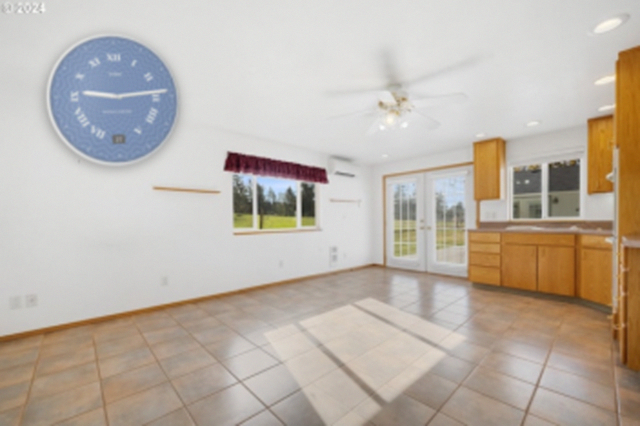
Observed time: 9:14
